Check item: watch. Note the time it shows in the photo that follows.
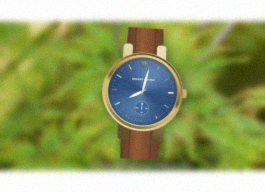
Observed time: 8:02
